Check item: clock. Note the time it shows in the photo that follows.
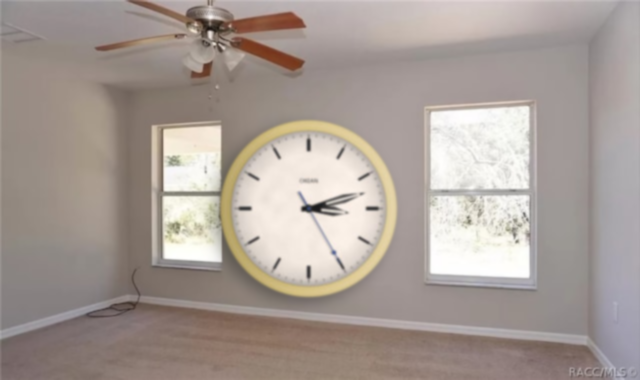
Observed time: 3:12:25
